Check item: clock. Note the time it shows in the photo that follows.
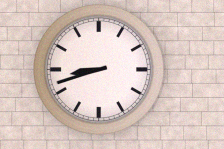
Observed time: 8:42
